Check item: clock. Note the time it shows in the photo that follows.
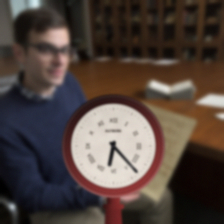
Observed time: 6:23
